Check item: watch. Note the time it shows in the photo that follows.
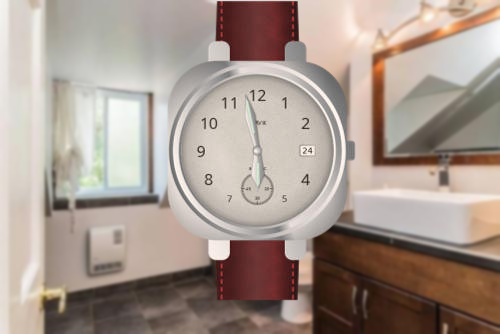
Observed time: 5:58
